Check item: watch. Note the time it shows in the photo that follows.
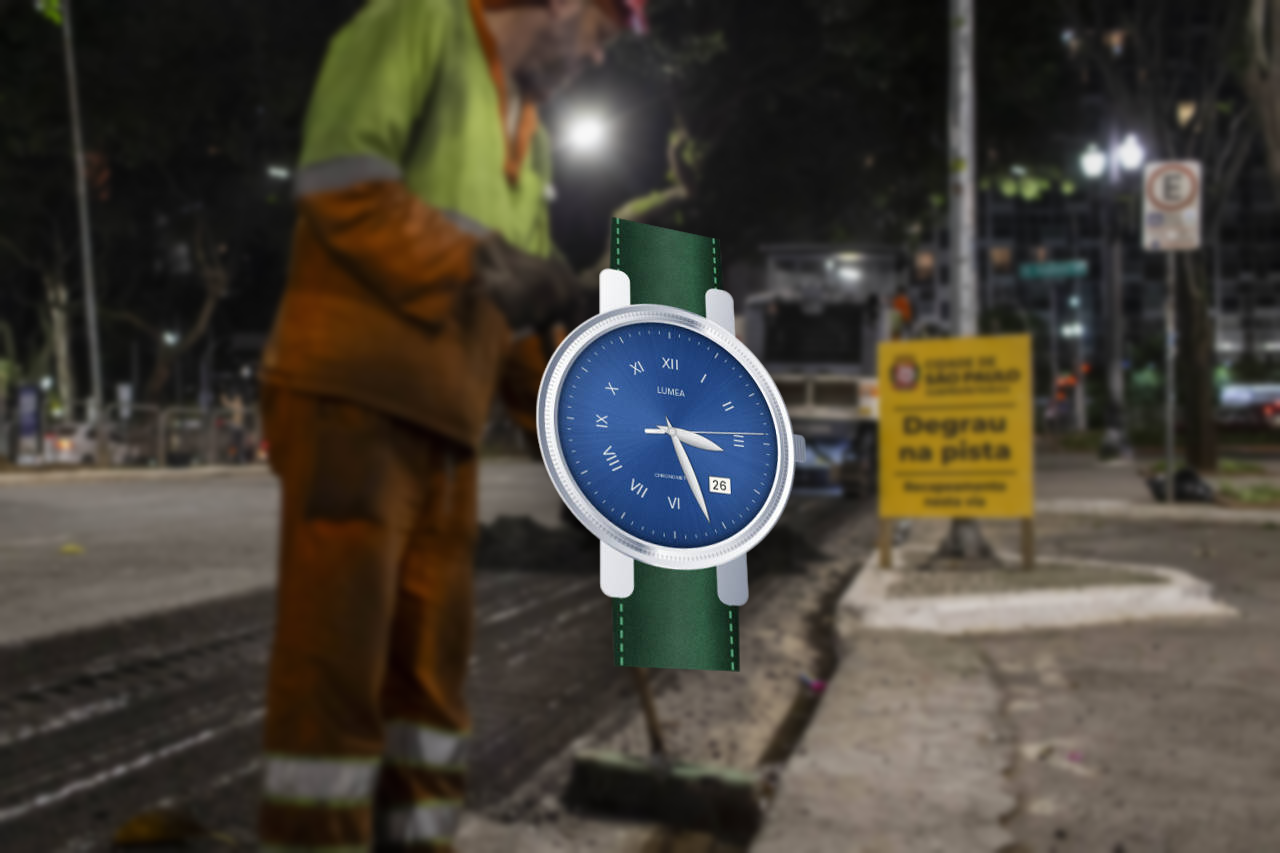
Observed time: 3:26:14
